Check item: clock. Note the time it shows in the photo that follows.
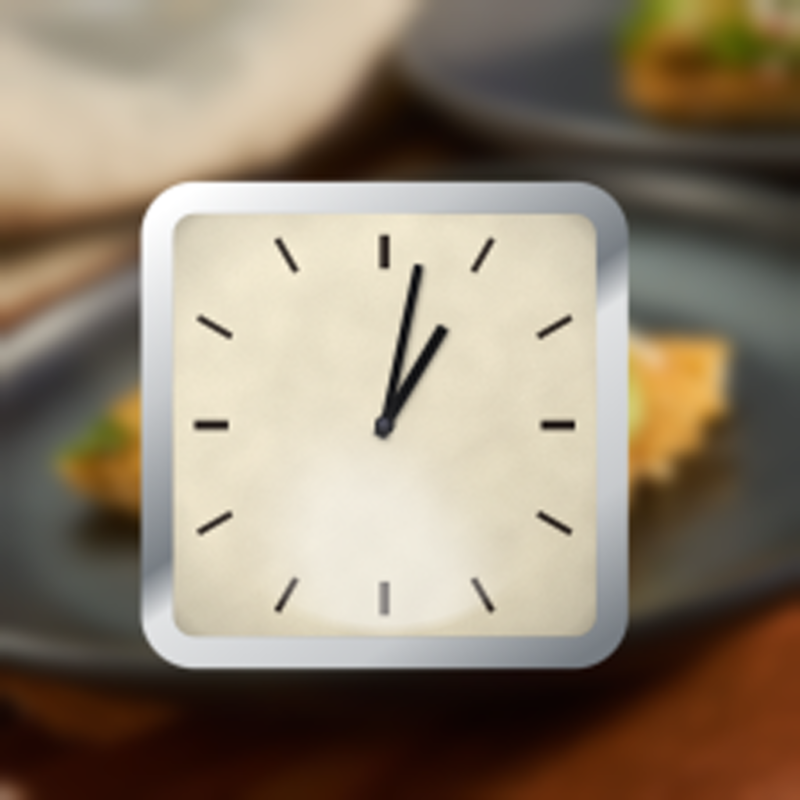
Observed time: 1:02
